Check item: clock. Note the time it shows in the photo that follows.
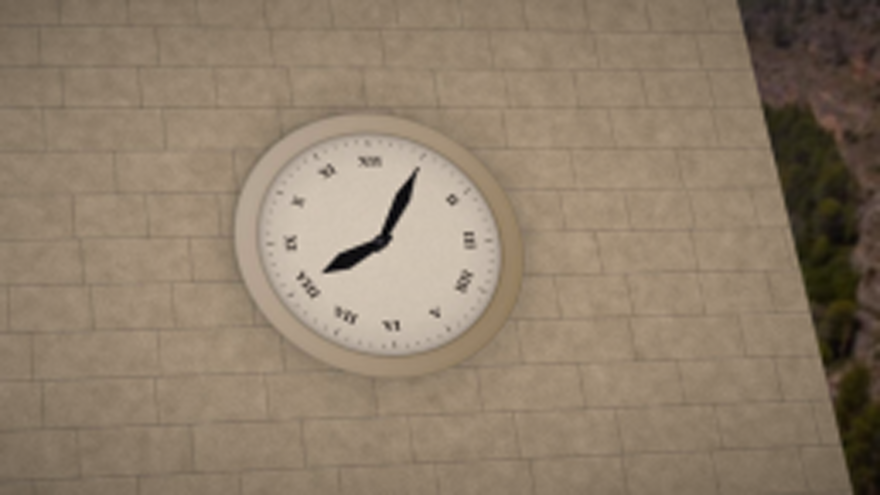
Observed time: 8:05
